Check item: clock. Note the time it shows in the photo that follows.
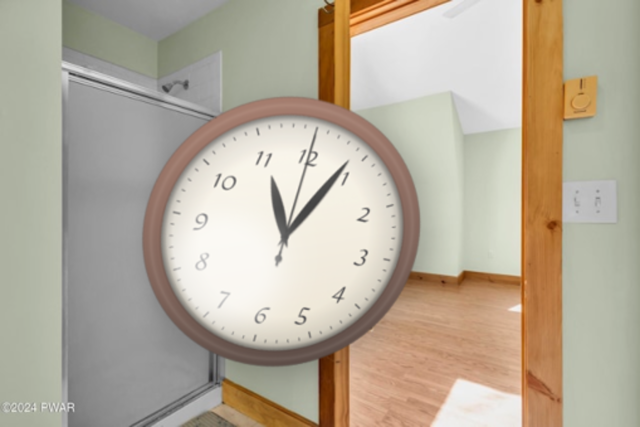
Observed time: 11:04:00
